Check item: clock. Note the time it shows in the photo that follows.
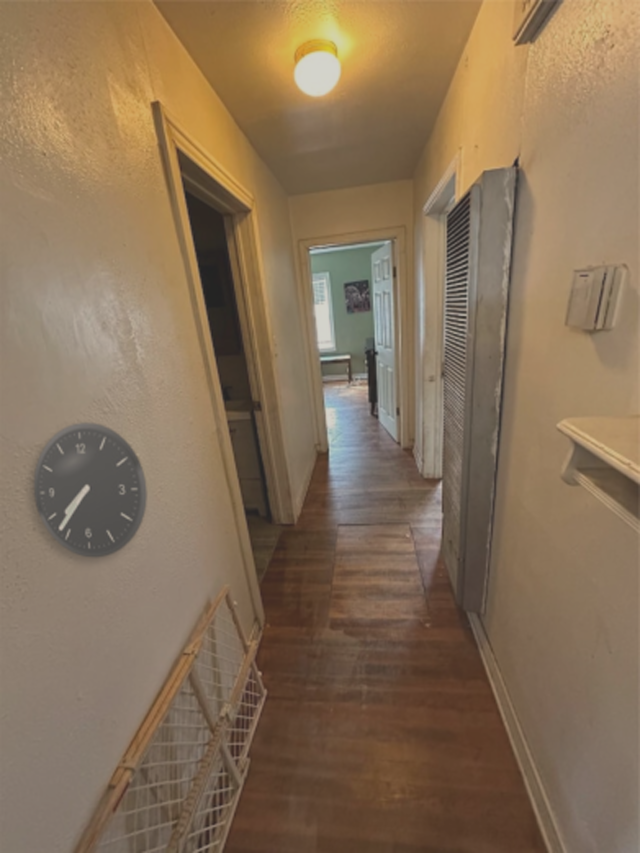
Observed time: 7:37
